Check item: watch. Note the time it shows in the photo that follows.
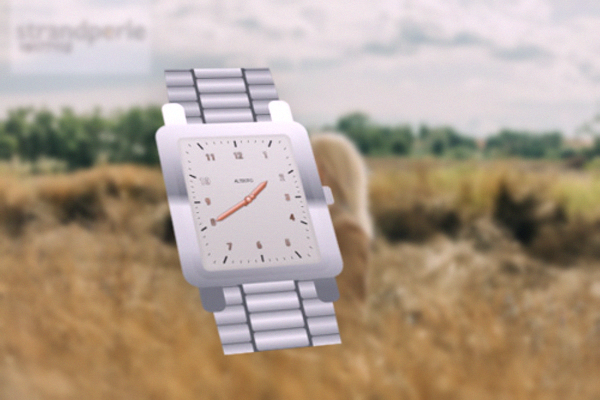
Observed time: 1:40
